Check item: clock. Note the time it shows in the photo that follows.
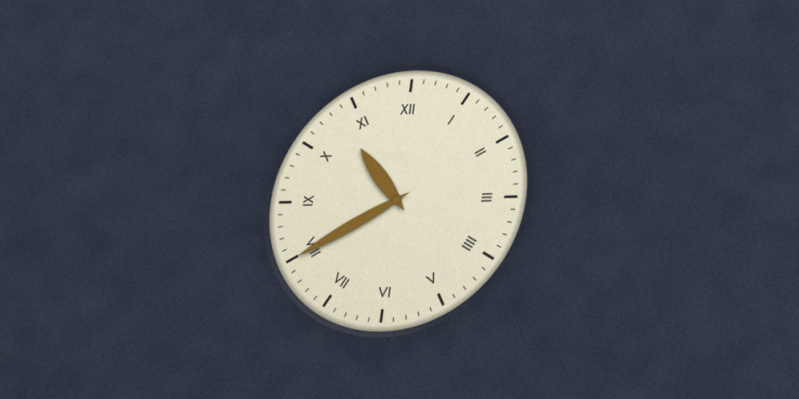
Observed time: 10:40
